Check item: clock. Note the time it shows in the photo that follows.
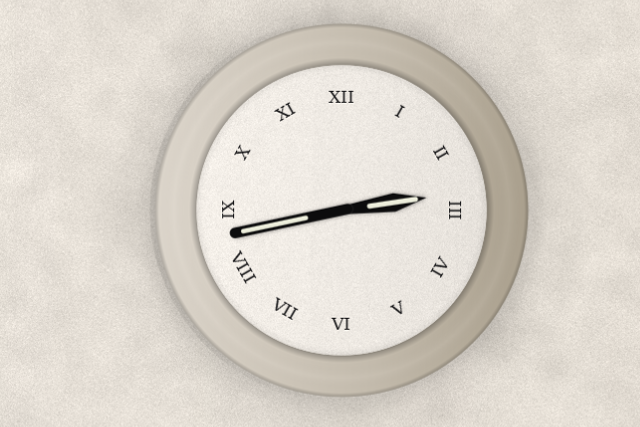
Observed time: 2:43
